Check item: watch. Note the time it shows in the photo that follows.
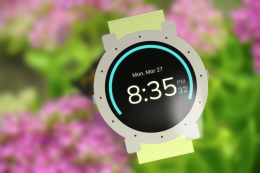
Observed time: 8:35:32
